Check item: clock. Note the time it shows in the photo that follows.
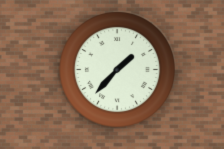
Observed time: 1:37
